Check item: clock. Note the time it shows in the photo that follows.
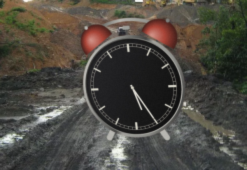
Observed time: 5:25
